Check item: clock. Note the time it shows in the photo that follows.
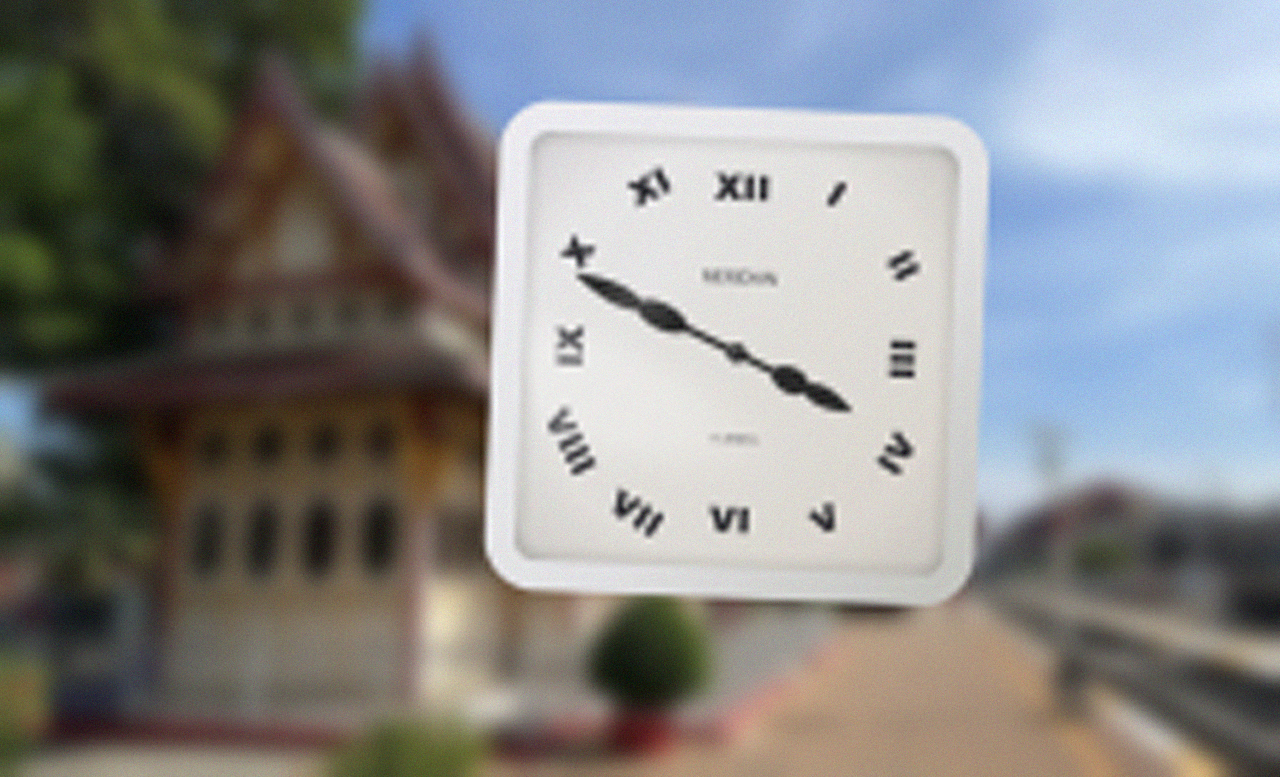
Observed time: 3:49
